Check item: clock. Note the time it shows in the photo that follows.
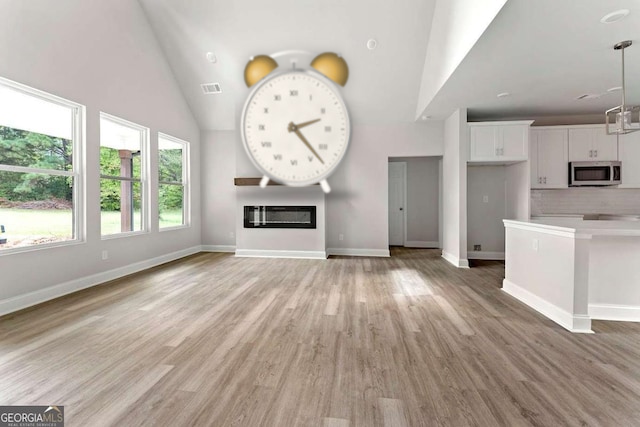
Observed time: 2:23
